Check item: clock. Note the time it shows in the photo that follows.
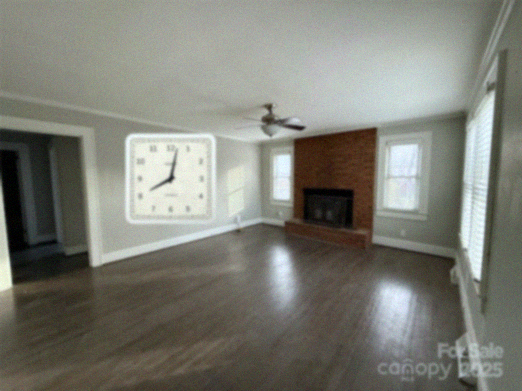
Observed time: 8:02
